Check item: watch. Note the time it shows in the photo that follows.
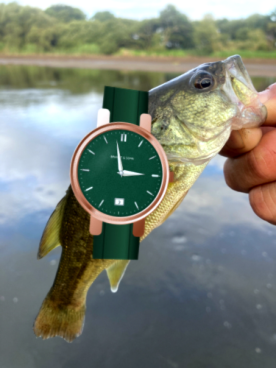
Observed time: 2:58
